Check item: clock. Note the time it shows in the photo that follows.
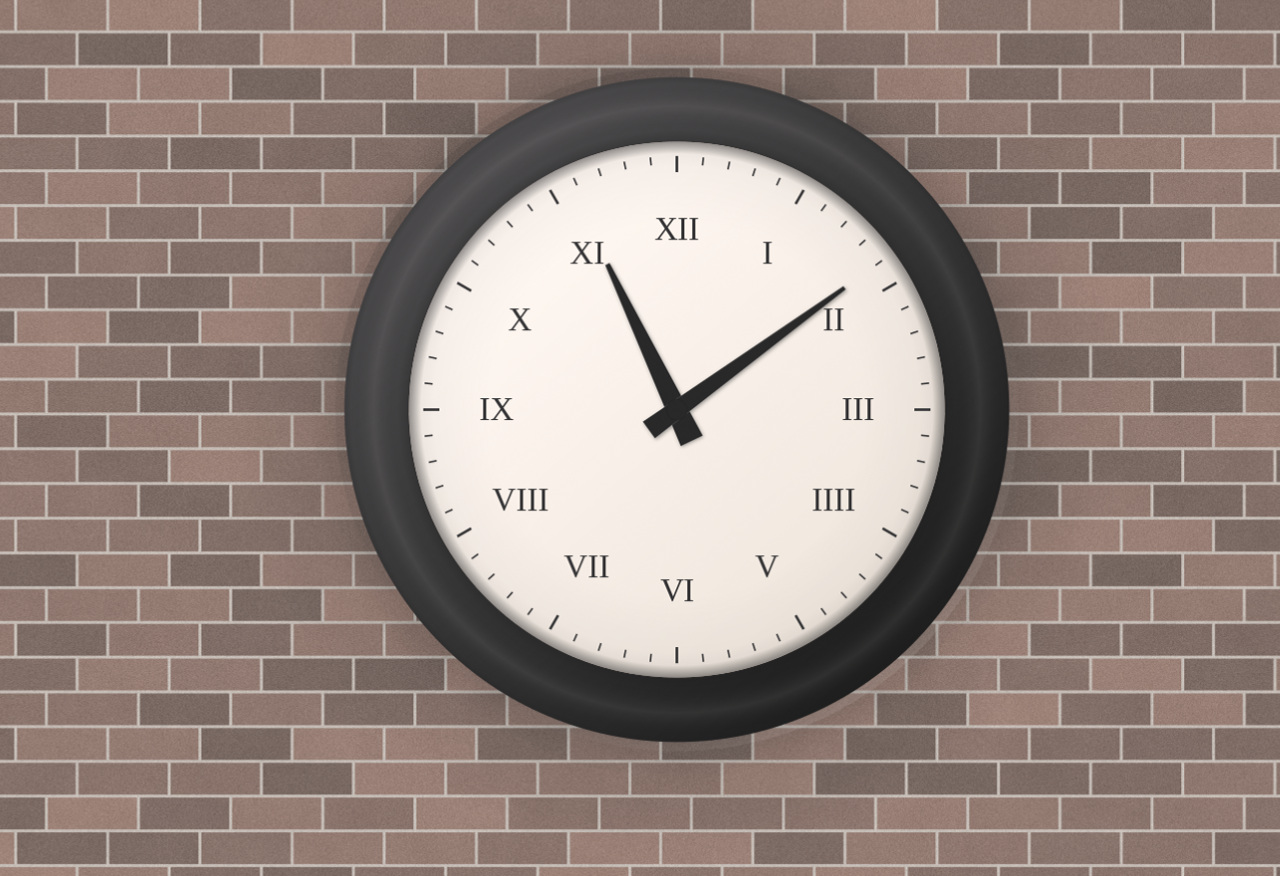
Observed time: 11:09
